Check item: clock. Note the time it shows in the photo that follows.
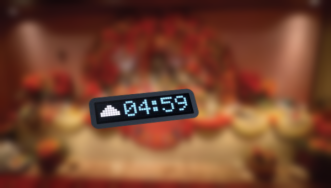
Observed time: 4:59
